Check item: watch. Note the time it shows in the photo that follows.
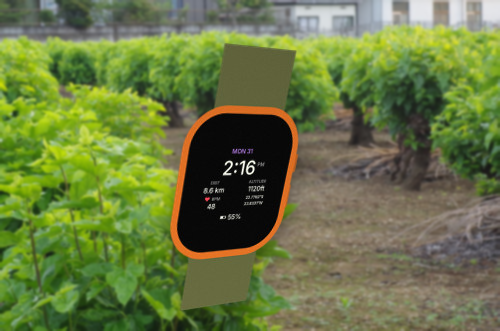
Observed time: 2:16
